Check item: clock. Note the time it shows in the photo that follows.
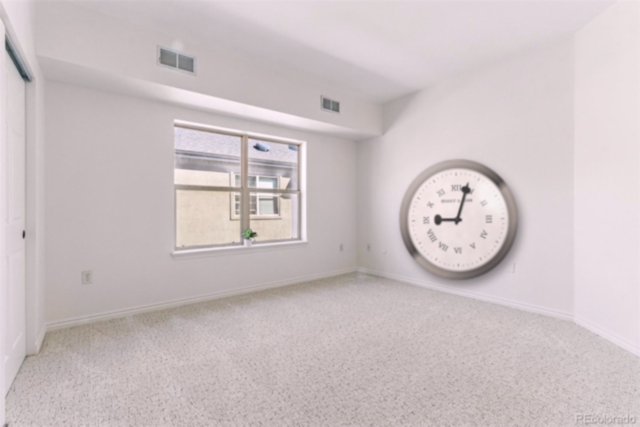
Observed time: 9:03
